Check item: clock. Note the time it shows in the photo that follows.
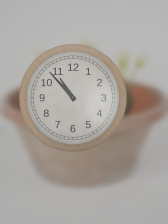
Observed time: 10:53
